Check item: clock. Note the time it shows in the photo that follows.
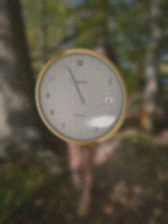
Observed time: 10:56
